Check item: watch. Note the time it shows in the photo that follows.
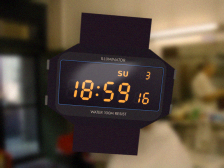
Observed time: 18:59:16
